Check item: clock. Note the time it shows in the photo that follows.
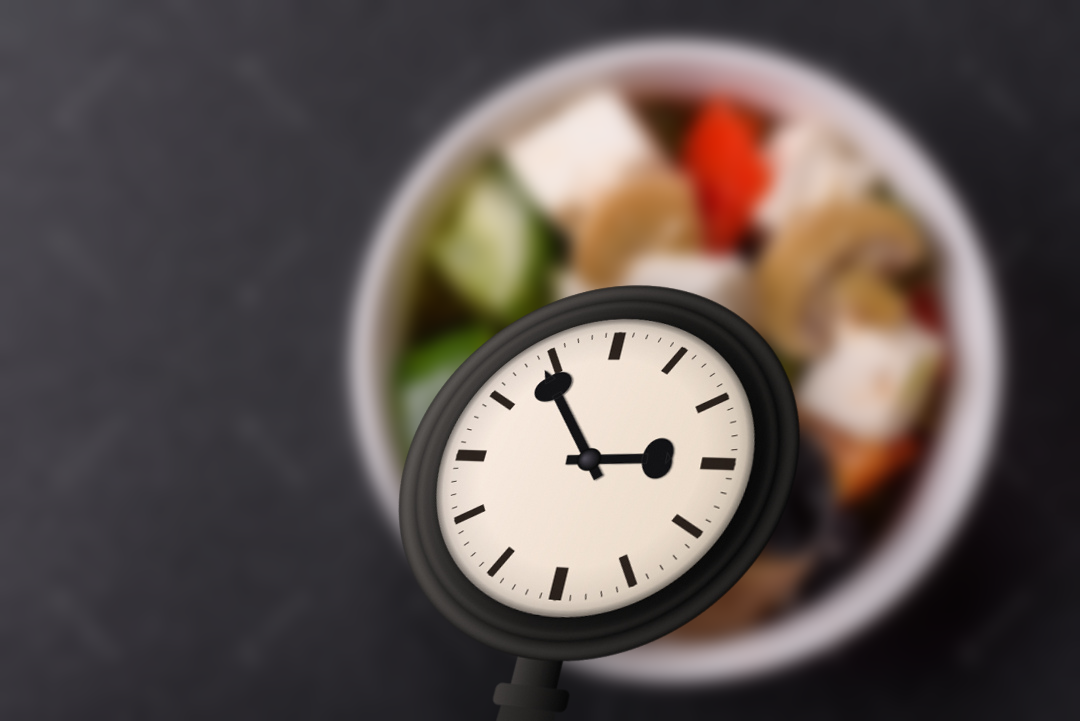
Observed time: 2:54
